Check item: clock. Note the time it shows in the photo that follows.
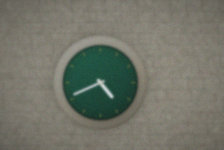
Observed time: 4:41
